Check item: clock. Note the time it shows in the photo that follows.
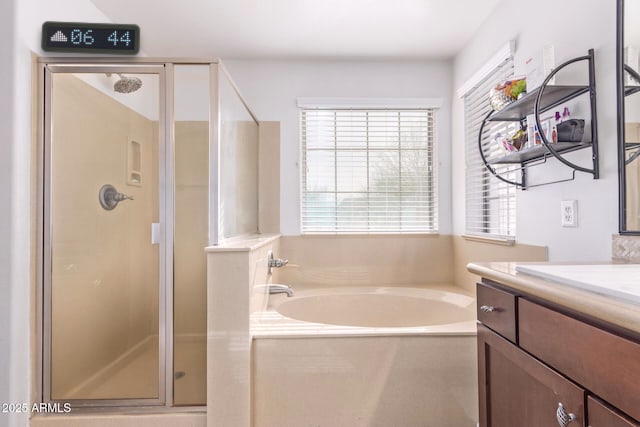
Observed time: 6:44
